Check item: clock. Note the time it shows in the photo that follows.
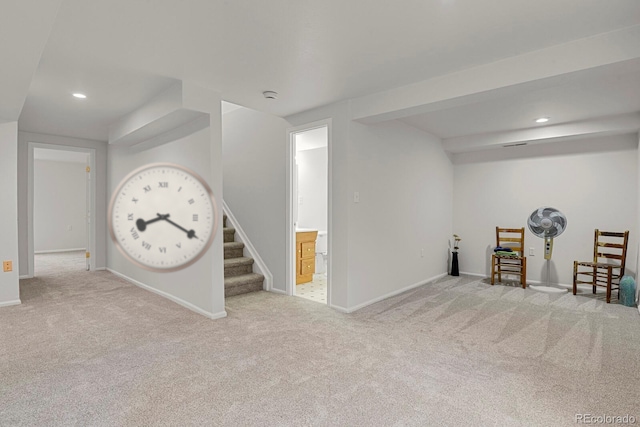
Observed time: 8:20
